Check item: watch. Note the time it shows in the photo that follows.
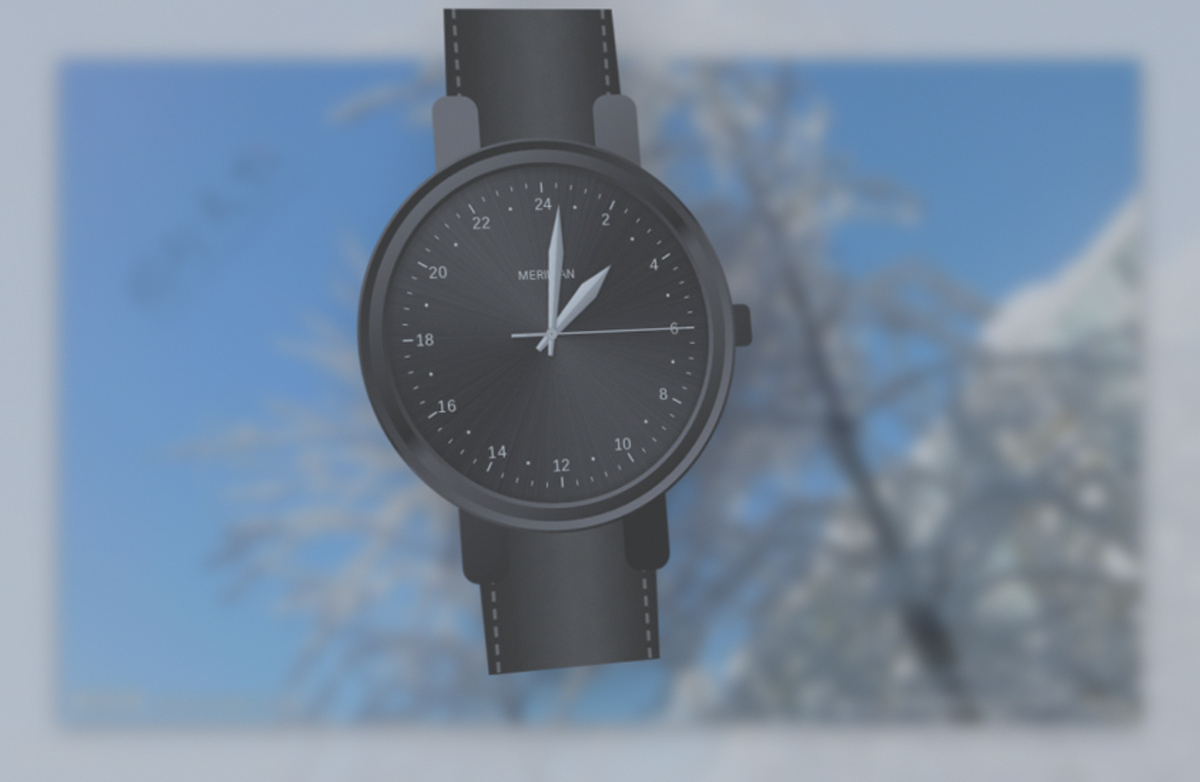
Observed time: 3:01:15
